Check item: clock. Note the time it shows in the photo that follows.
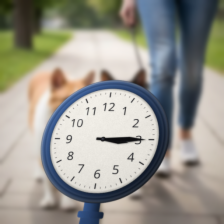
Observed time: 3:15
